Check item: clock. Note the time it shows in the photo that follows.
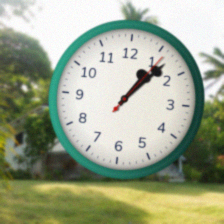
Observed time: 1:07:06
